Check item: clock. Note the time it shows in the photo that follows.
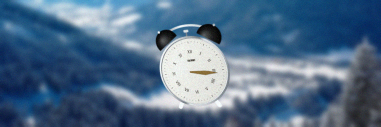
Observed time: 3:16
